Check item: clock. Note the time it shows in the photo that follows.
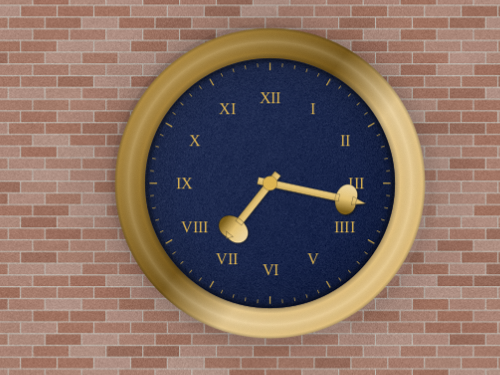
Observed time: 7:17
